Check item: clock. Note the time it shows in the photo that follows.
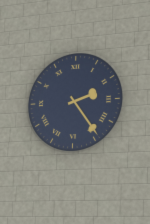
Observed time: 2:24
